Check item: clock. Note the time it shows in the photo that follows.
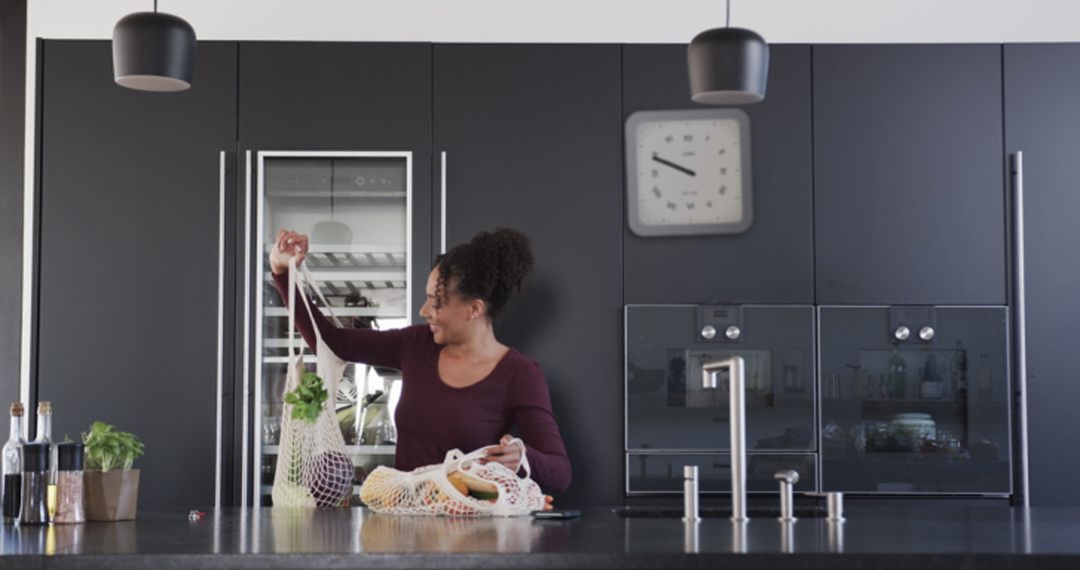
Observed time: 9:49
